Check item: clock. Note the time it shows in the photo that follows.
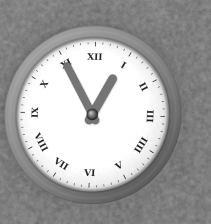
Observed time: 12:55
